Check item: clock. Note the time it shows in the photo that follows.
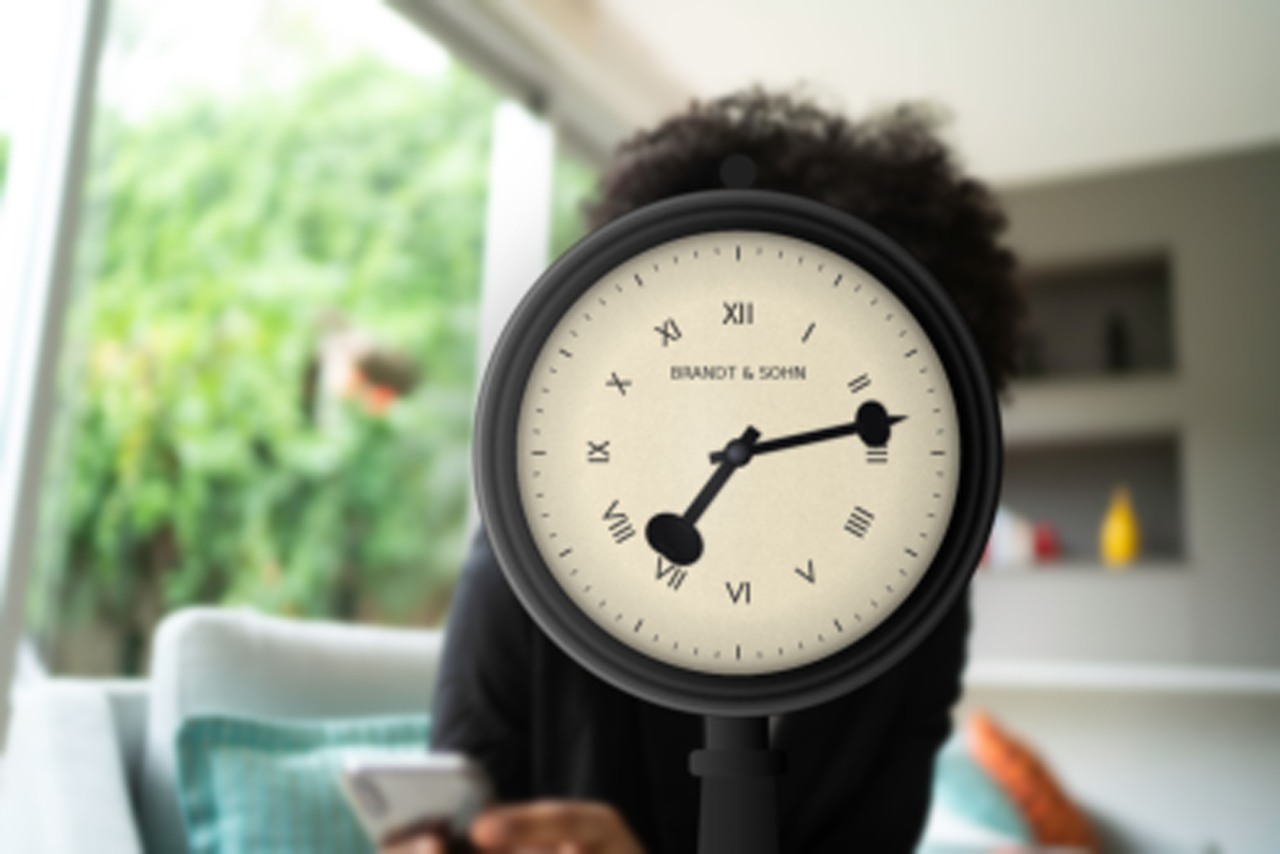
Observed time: 7:13
